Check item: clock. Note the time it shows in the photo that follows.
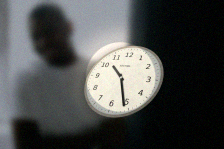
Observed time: 10:26
